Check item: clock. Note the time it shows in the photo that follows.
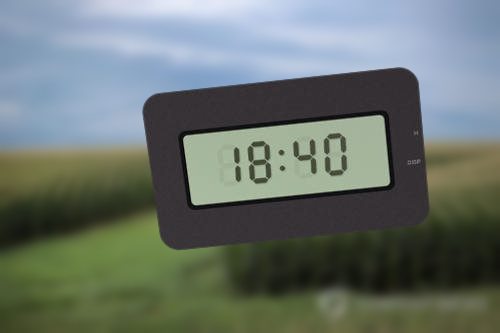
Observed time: 18:40
